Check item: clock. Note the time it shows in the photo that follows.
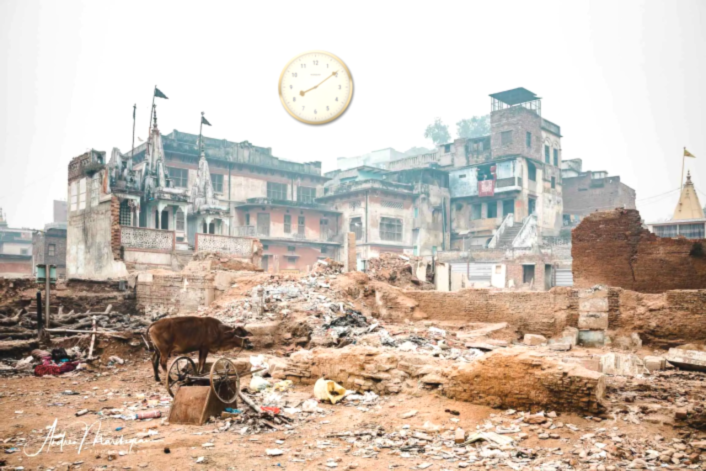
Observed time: 8:09
